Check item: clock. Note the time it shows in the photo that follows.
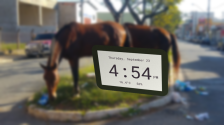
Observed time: 4:54
